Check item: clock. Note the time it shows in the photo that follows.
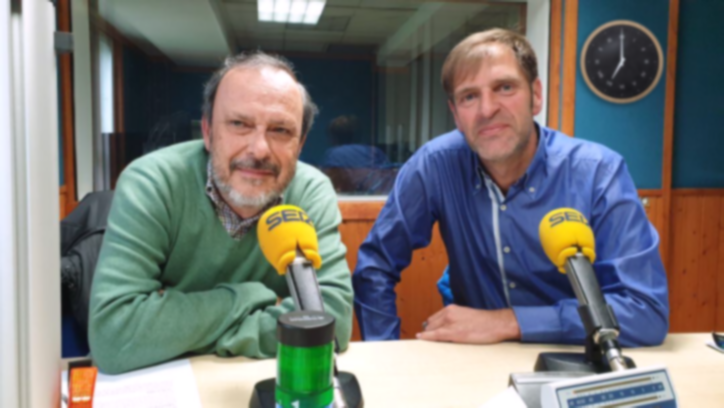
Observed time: 7:00
